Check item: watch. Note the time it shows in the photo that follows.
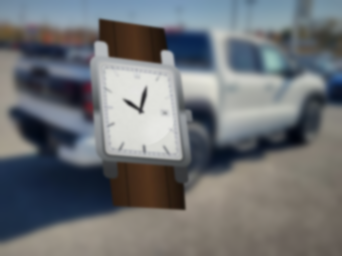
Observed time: 10:03
